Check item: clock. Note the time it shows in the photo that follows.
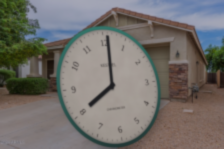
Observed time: 8:01
